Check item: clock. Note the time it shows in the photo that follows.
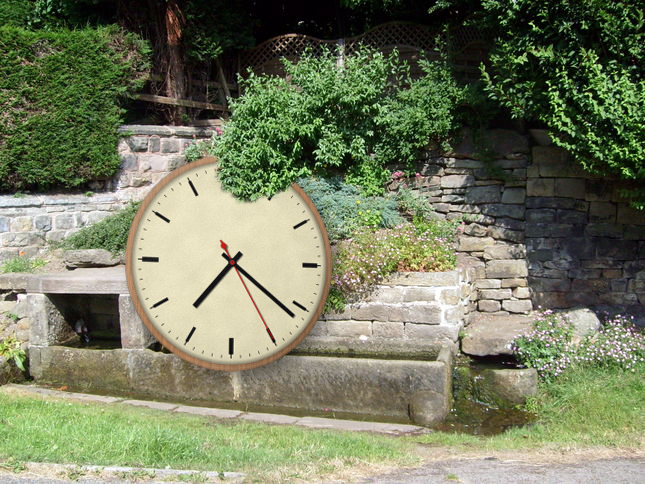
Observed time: 7:21:25
